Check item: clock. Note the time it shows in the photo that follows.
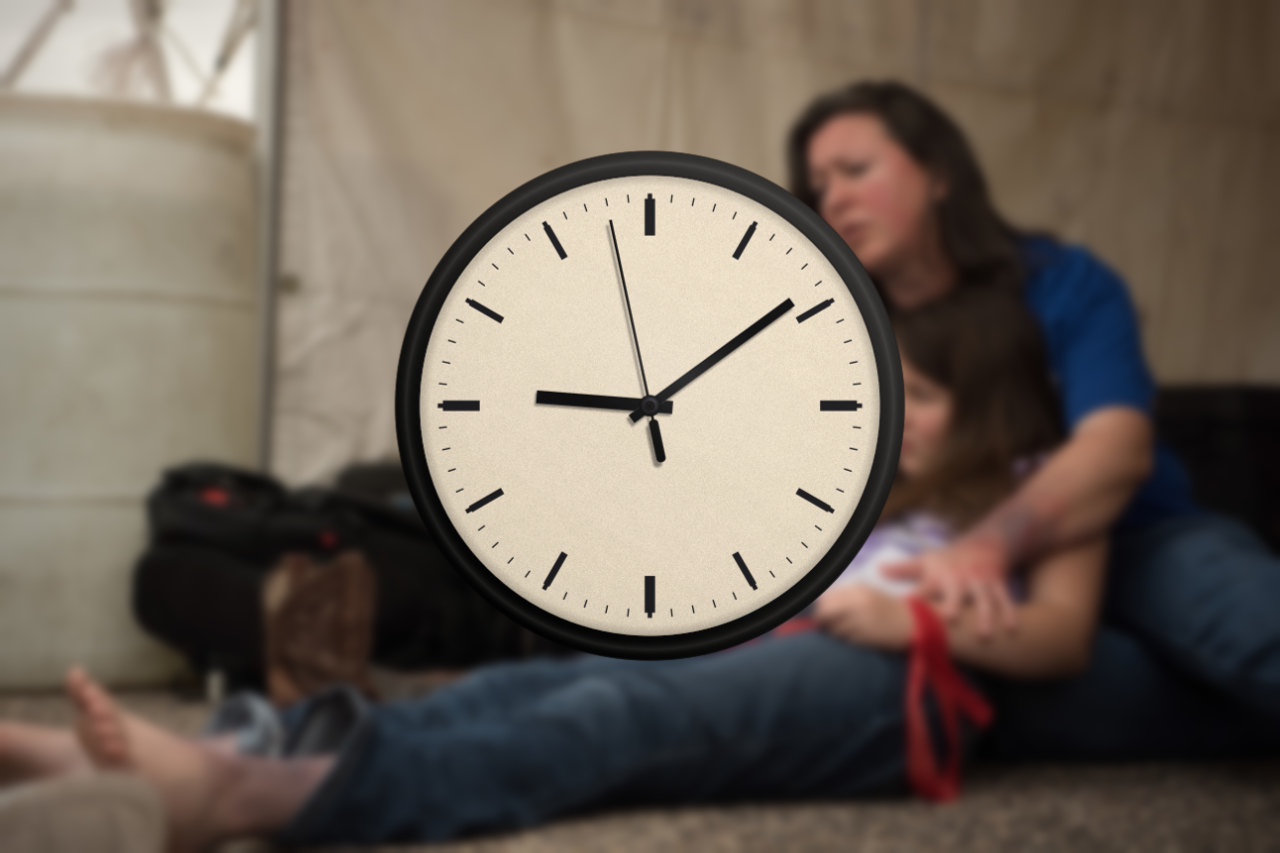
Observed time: 9:08:58
